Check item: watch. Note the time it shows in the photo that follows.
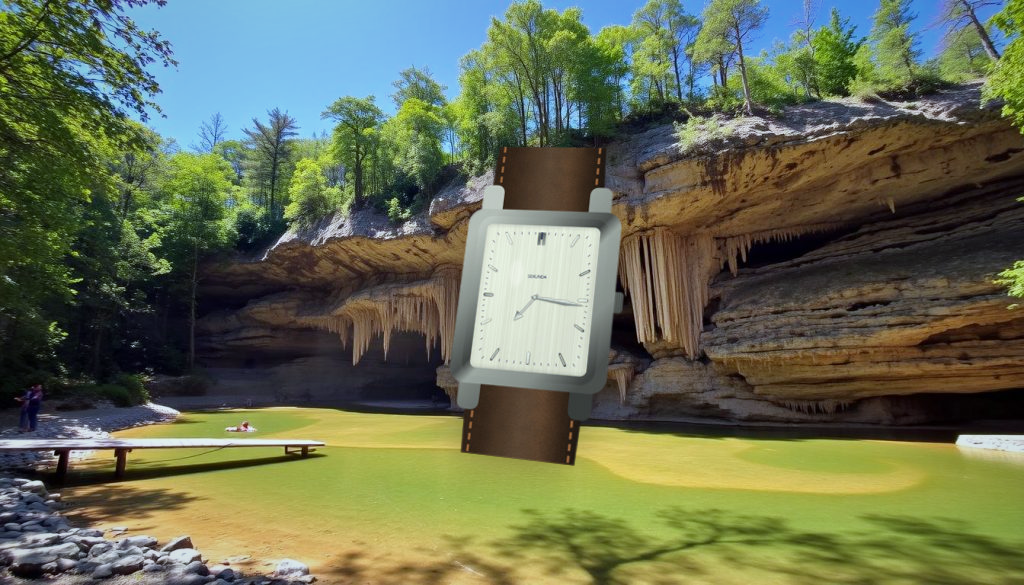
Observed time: 7:16
